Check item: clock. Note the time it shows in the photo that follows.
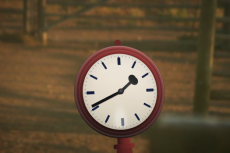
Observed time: 1:41
